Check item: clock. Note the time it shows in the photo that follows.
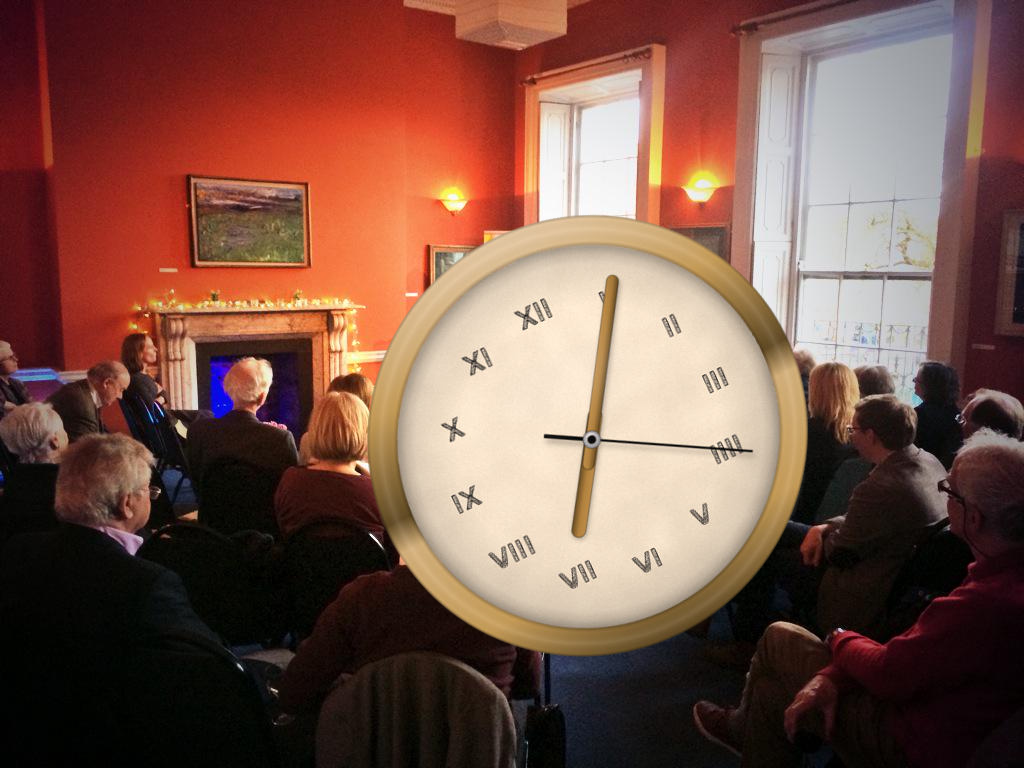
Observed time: 7:05:20
